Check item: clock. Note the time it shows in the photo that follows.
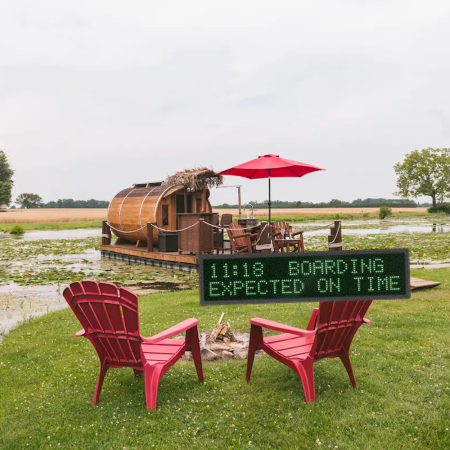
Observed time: 11:18
